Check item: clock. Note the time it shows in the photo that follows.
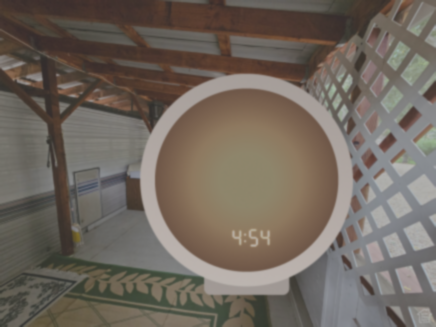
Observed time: 4:54
